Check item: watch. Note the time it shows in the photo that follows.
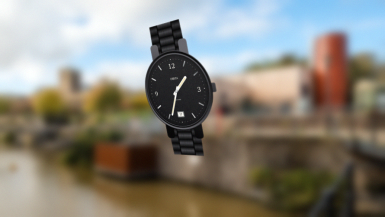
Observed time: 1:34
